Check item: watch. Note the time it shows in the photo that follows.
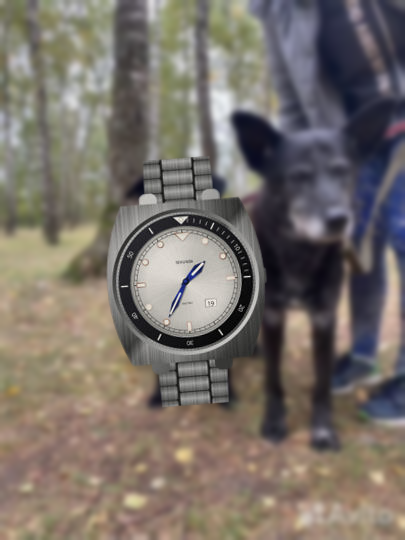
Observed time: 1:35
